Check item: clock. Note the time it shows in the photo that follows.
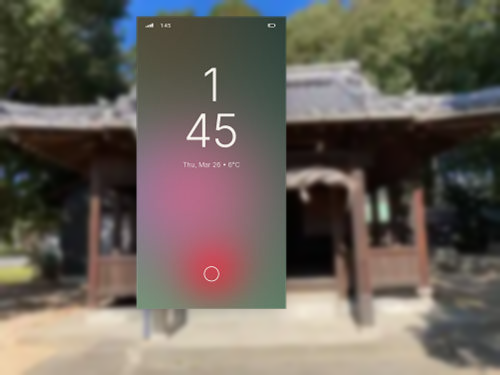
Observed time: 1:45
